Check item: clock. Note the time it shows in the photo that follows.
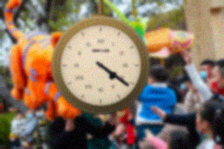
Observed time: 4:21
